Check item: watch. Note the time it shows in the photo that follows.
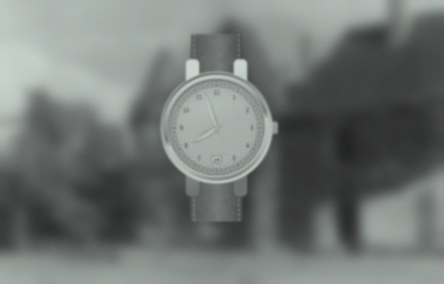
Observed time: 7:57
